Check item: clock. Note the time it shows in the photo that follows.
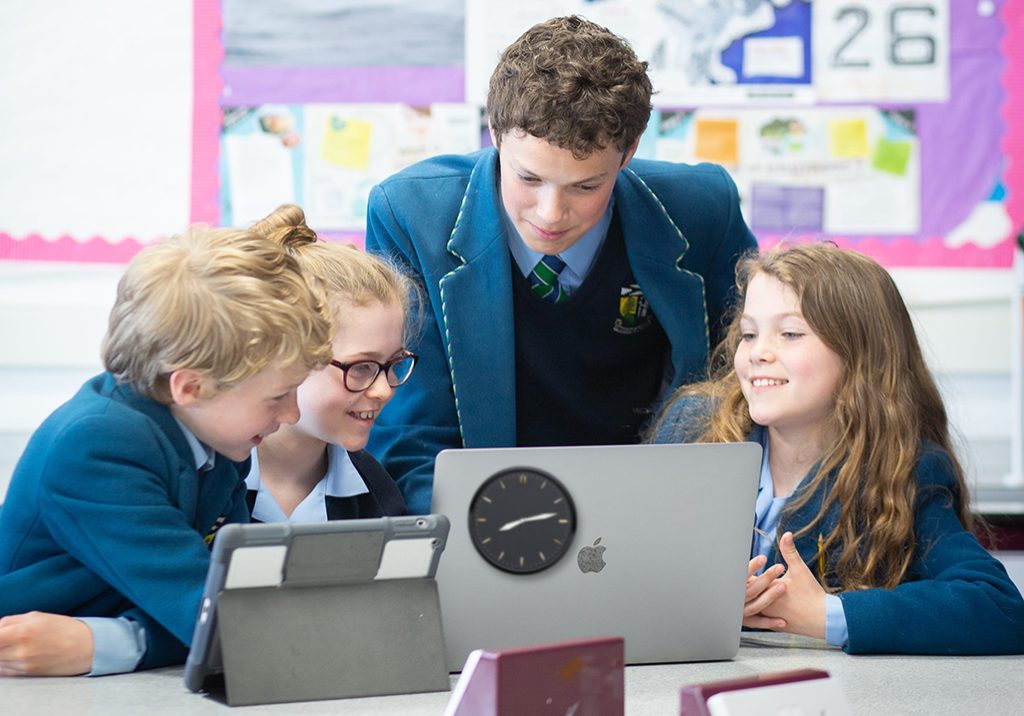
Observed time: 8:13
